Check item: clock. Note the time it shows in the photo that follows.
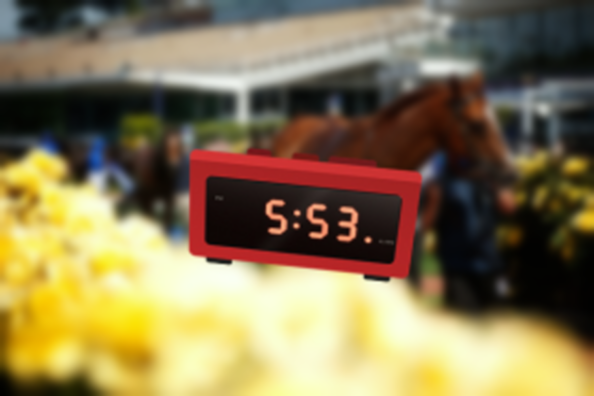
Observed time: 5:53
